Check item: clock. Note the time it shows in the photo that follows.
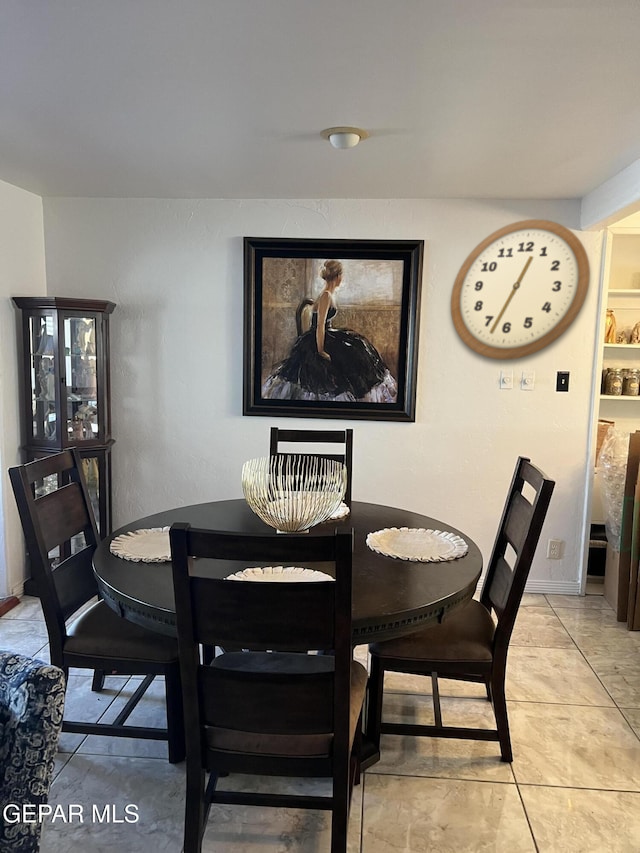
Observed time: 12:33
